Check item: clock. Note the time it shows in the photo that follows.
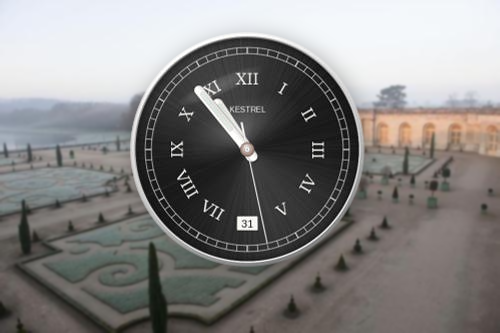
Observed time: 10:53:28
